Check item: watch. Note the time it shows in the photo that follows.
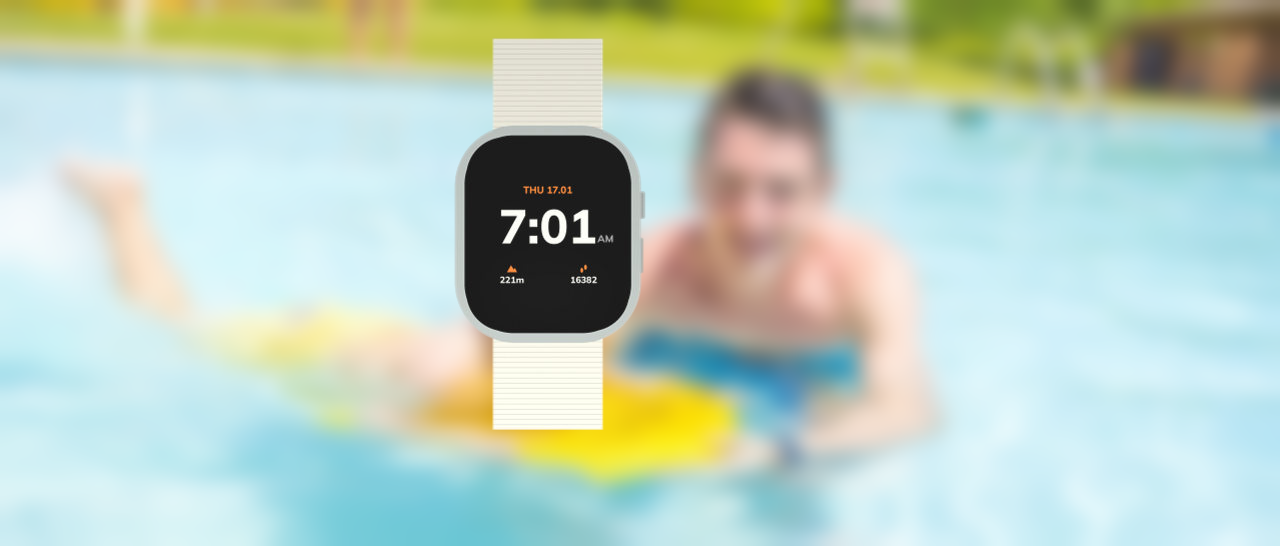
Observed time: 7:01
